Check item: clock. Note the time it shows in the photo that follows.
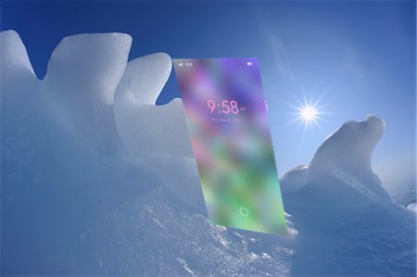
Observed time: 9:58
